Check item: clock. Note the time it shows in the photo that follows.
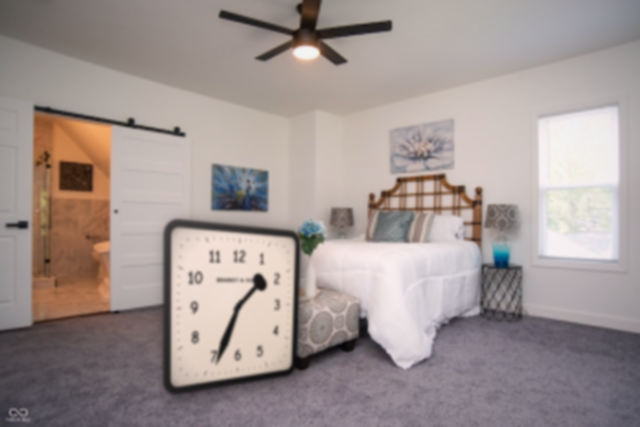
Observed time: 1:34
